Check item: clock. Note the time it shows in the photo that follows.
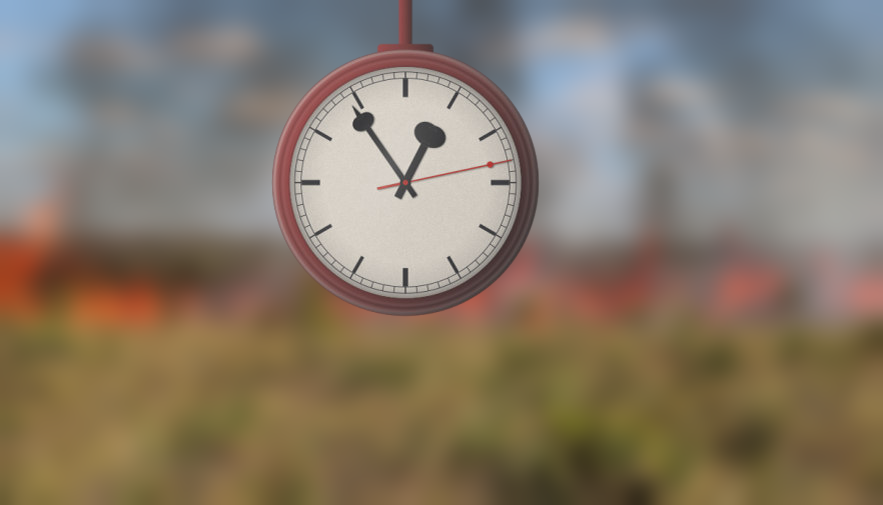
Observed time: 12:54:13
